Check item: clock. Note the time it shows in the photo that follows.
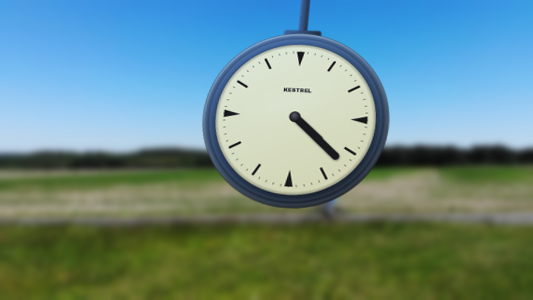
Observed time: 4:22
